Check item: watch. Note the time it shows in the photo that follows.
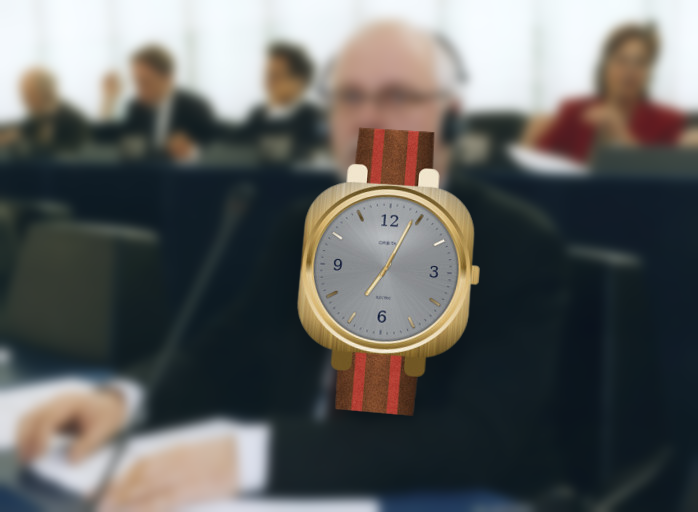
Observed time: 7:04
